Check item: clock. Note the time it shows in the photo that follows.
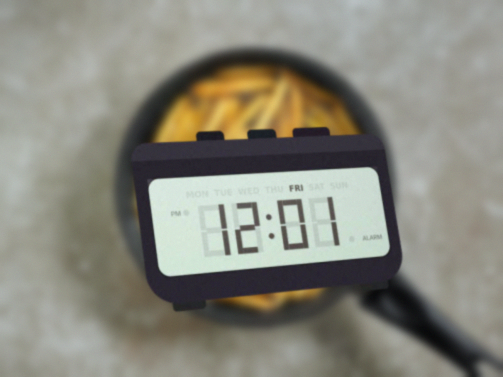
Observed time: 12:01
